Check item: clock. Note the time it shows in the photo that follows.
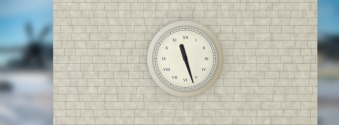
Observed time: 11:27
